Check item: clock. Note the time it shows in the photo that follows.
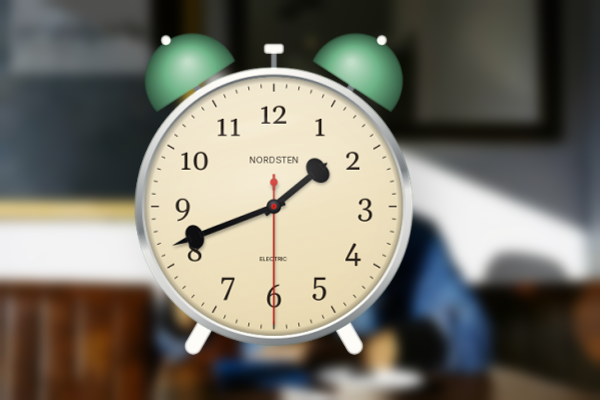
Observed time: 1:41:30
